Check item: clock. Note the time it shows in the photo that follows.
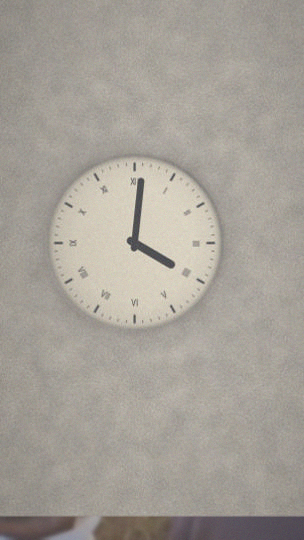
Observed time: 4:01
